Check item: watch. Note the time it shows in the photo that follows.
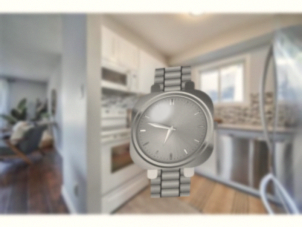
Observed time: 6:48
